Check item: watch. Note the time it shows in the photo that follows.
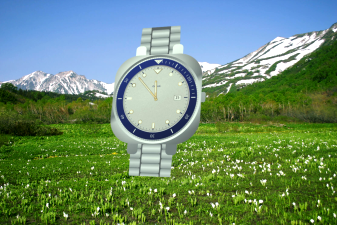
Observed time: 11:53
